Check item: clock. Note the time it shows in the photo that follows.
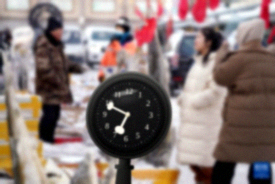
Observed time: 6:49
